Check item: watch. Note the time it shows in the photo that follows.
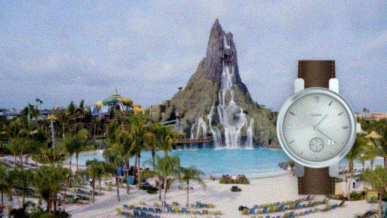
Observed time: 1:21
